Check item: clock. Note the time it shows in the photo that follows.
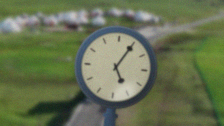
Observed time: 5:05
